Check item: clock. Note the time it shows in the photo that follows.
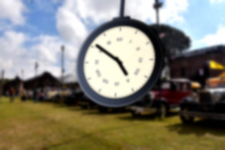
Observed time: 4:51
